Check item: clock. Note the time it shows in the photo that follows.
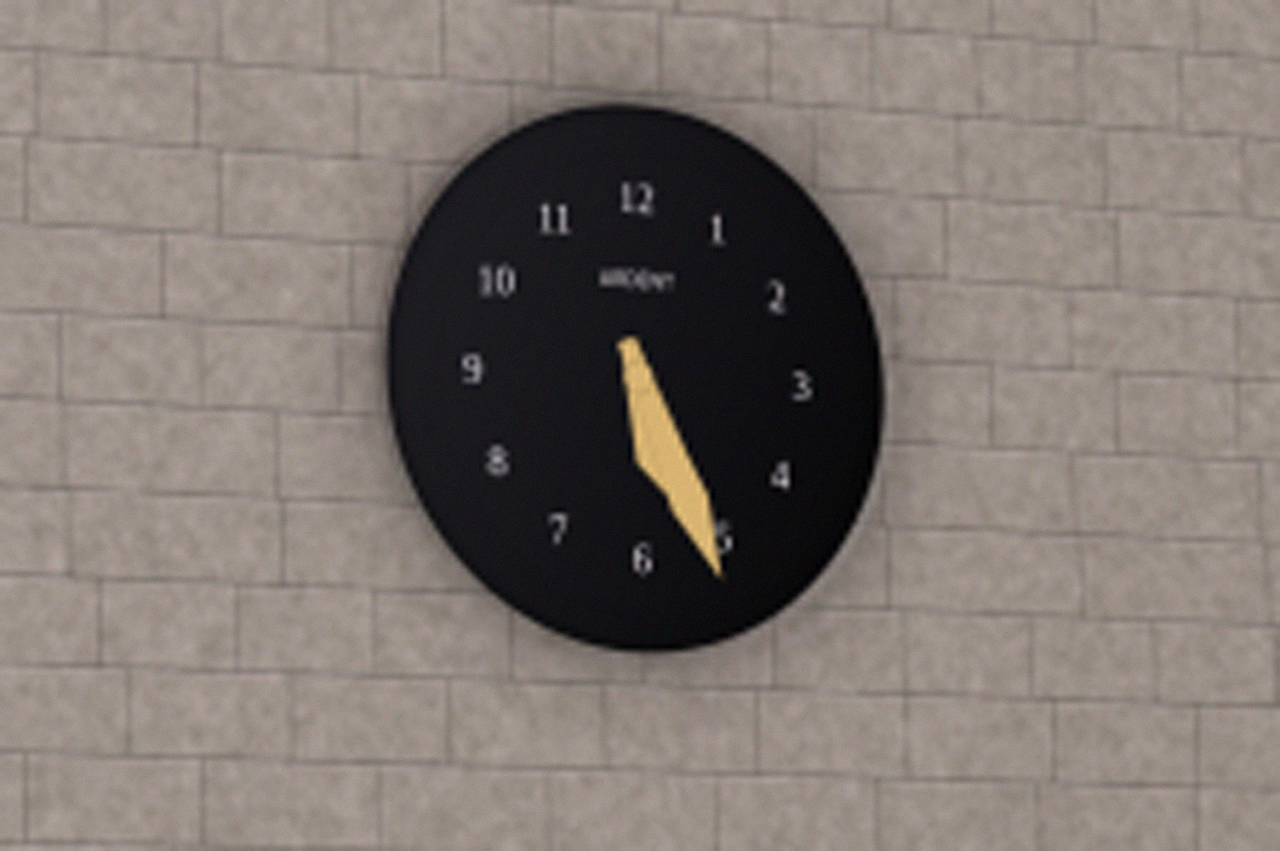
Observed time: 5:26
